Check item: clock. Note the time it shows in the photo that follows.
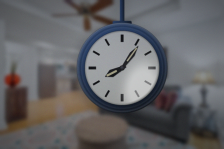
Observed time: 8:06
